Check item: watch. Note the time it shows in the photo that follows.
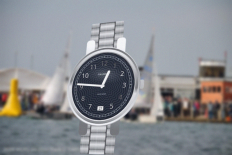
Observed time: 12:46
